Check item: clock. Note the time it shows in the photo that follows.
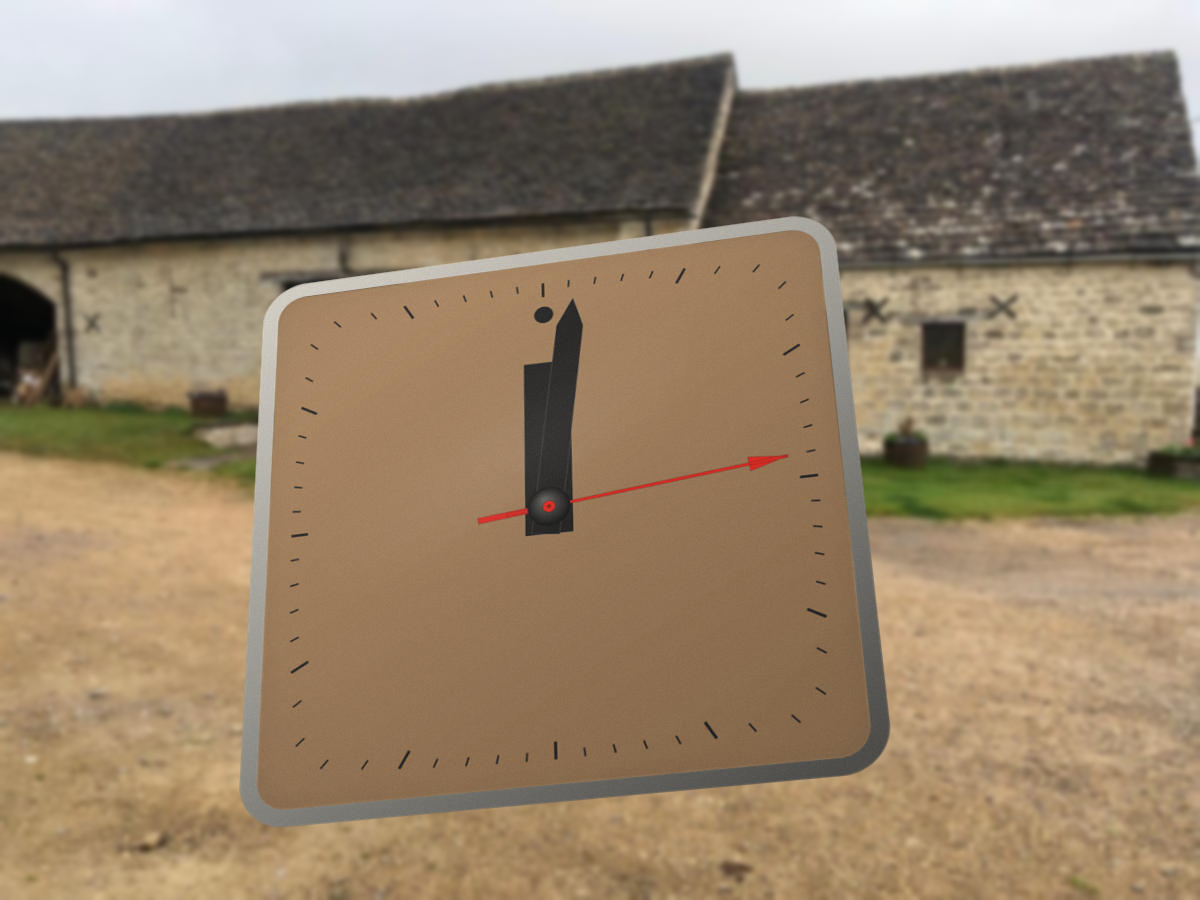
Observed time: 12:01:14
